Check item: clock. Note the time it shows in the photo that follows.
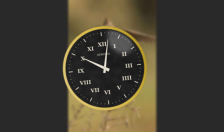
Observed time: 10:02
